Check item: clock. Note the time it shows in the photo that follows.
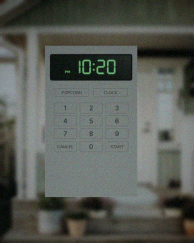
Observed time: 10:20
